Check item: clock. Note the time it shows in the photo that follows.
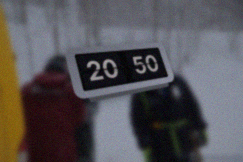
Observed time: 20:50
